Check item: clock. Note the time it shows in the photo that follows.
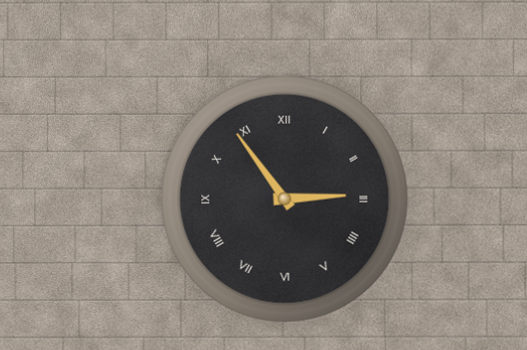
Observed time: 2:54
